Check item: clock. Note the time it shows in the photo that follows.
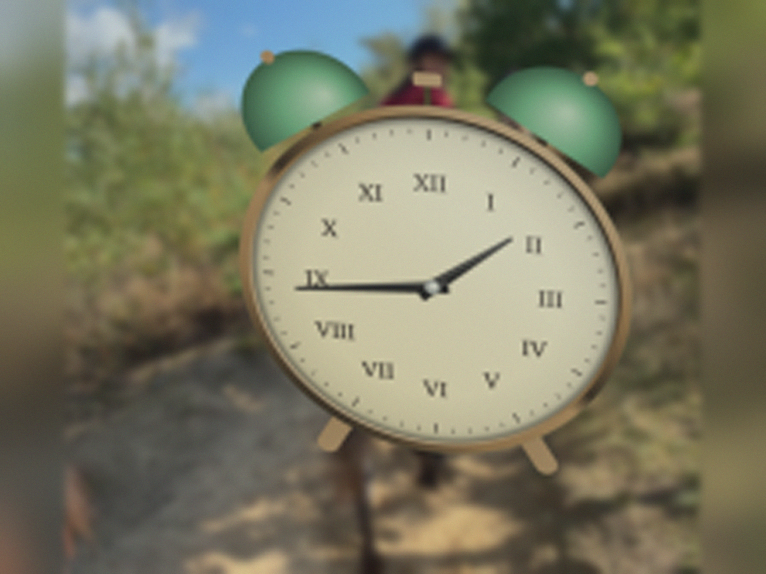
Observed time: 1:44
